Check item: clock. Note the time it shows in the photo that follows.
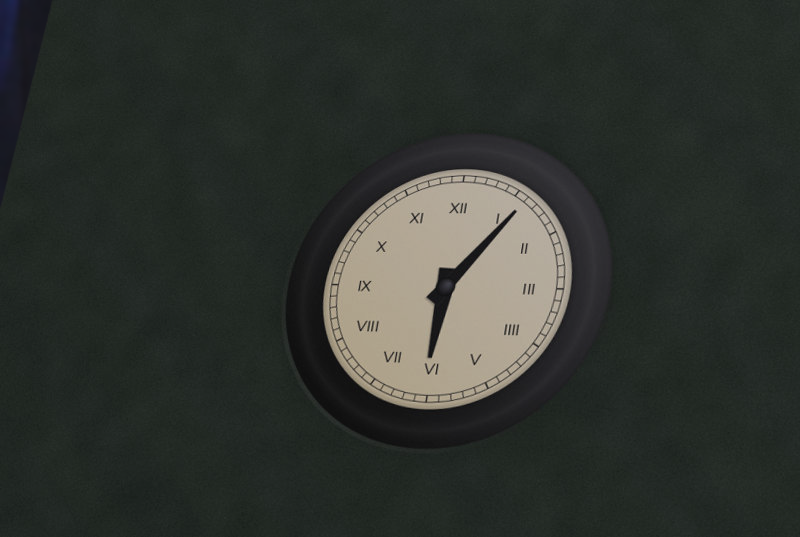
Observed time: 6:06
